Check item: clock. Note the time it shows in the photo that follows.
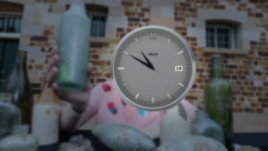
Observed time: 10:50
